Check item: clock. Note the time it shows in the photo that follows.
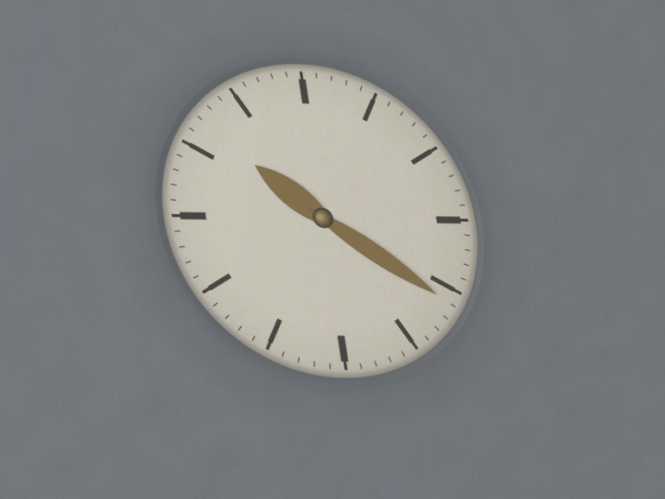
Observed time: 10:21
